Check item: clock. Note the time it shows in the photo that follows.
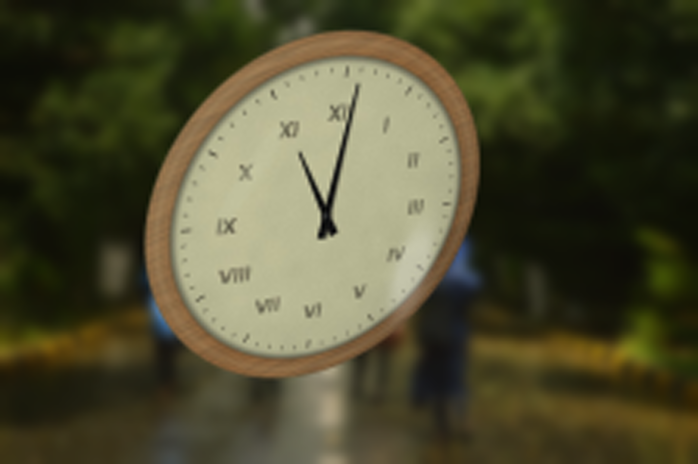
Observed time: 11:01
